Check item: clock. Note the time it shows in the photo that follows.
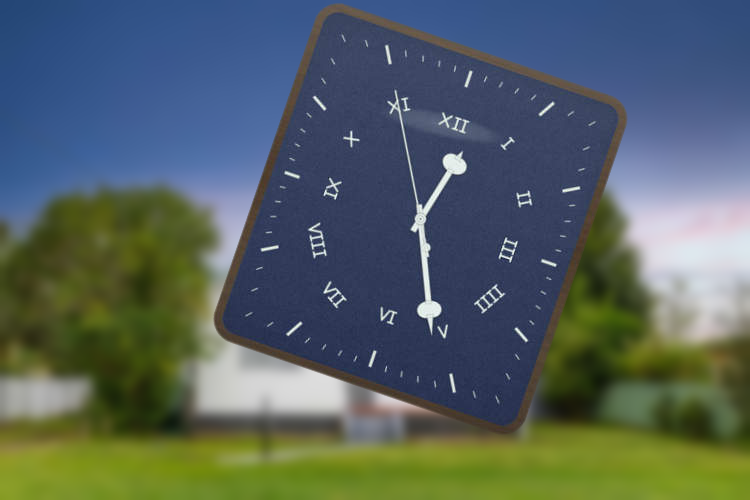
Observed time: 12:25:55
